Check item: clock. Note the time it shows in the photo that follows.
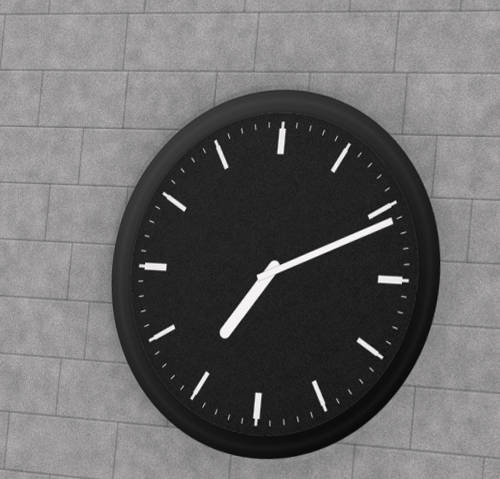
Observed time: 7:11
